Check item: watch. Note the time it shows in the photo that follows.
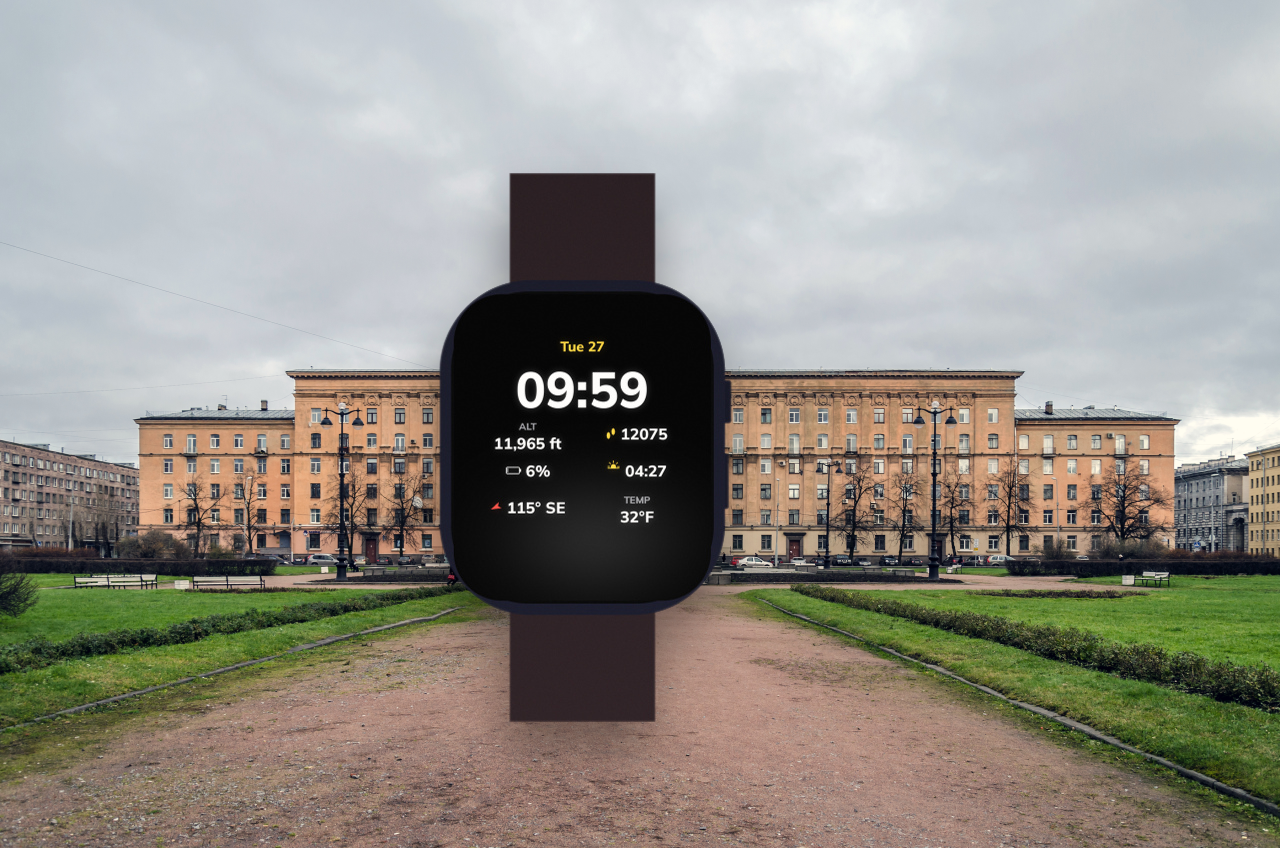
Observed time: 9:59
